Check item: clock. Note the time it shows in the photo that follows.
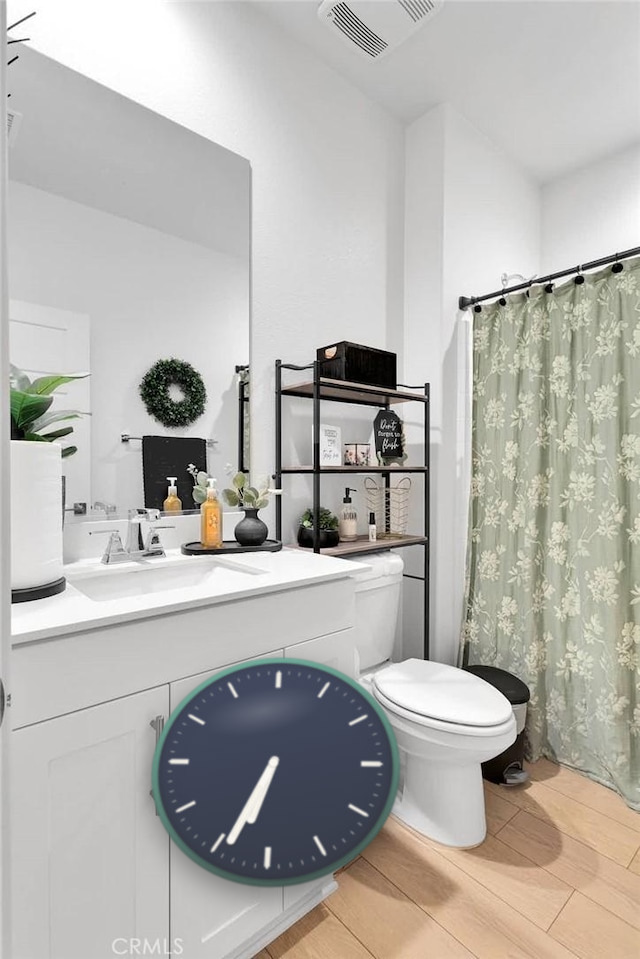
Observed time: 6:34
